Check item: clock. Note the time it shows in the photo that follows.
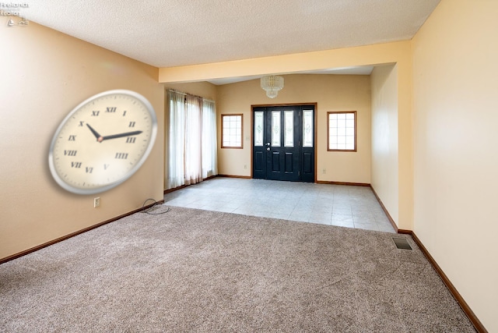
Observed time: 10:13
